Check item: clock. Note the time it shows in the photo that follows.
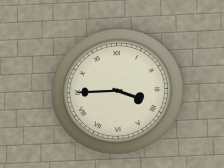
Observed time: 3:45
